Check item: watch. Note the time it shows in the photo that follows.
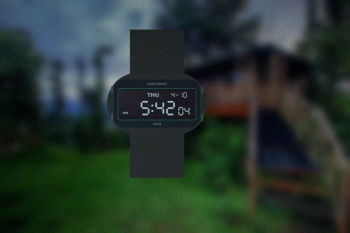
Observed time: 5:42:04
